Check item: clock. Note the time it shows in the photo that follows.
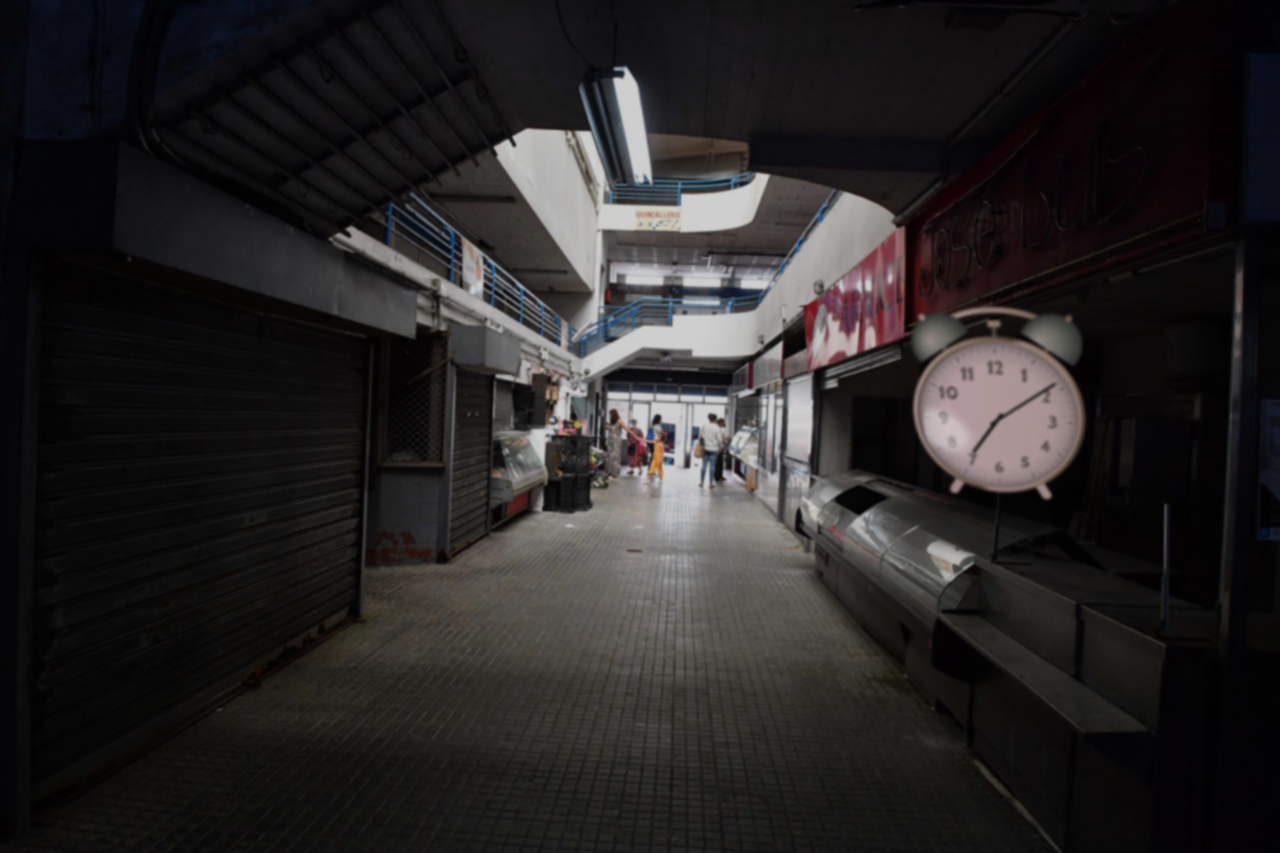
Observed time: 7:09
